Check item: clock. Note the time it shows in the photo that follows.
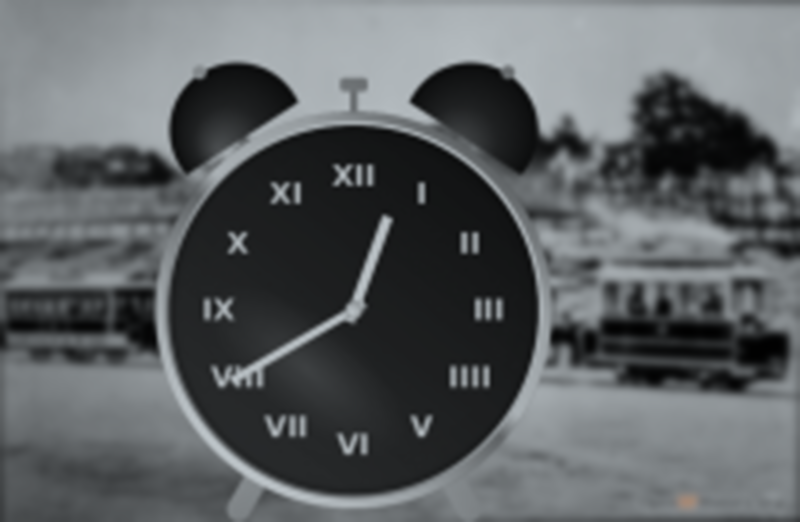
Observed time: 12:40
